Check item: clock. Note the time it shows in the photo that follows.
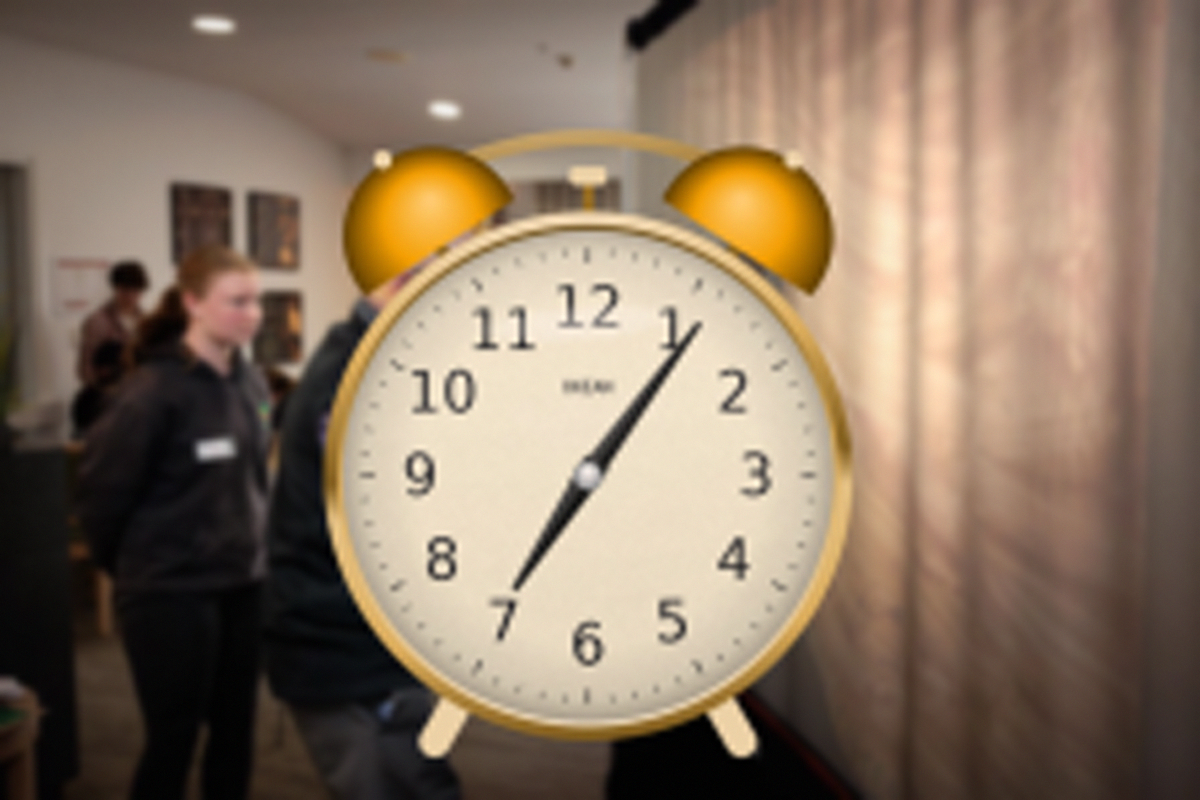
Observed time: 7:06
